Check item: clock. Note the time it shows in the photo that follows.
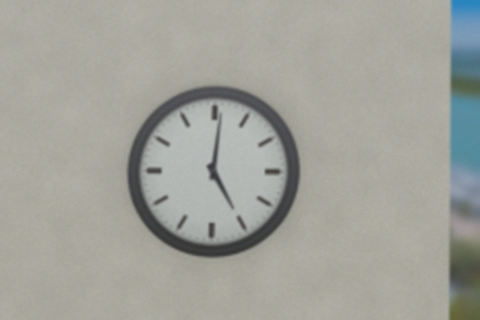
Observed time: 5:01
